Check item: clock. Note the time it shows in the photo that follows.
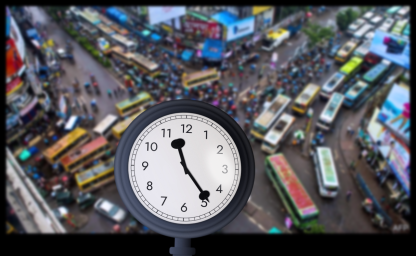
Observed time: 11:24
